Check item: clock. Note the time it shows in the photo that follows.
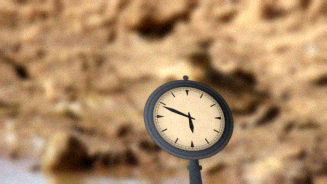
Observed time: 5:49
